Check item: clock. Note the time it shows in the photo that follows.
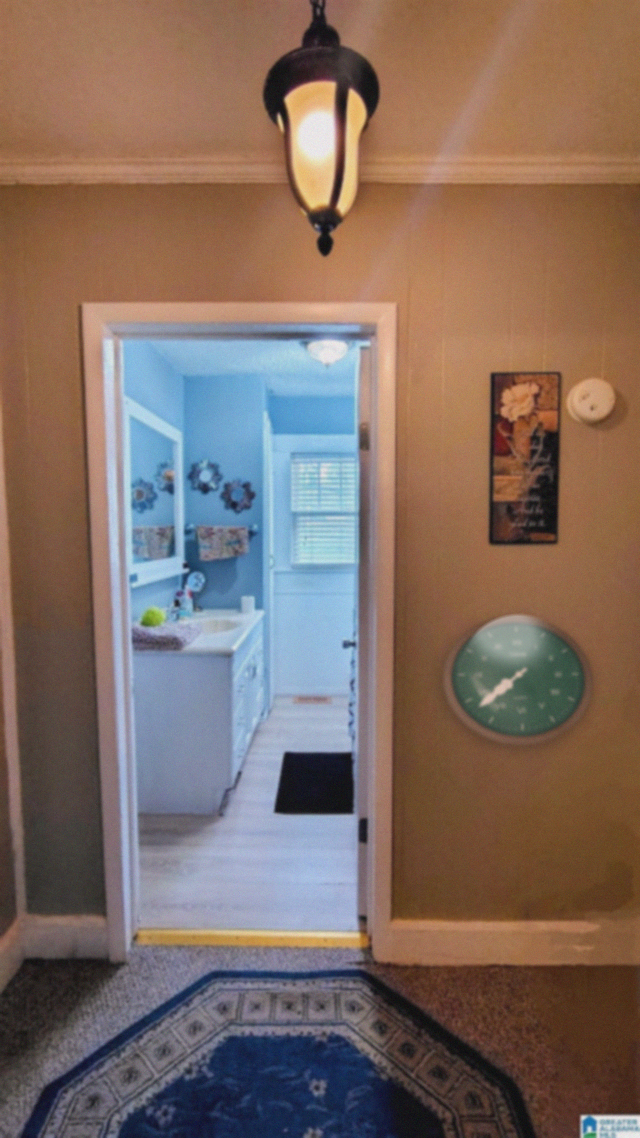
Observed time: 7:38
